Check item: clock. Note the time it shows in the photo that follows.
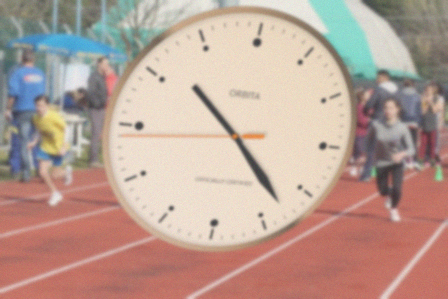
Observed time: 10:22:44
